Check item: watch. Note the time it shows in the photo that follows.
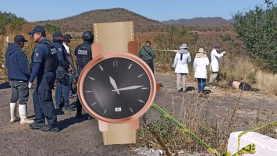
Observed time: 11:14
